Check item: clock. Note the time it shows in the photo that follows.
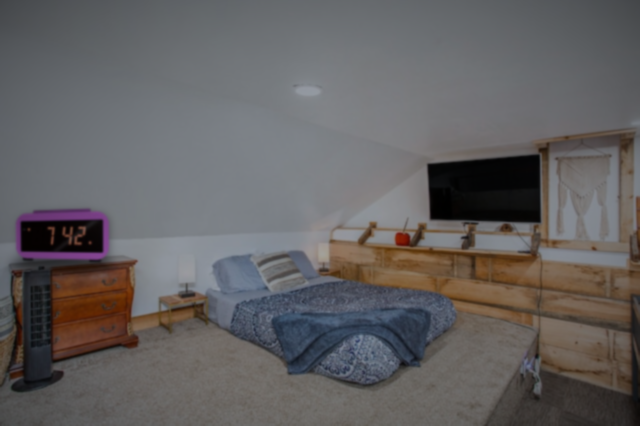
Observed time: 7:42
